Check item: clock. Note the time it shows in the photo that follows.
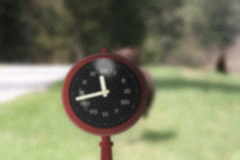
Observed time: 11:43
